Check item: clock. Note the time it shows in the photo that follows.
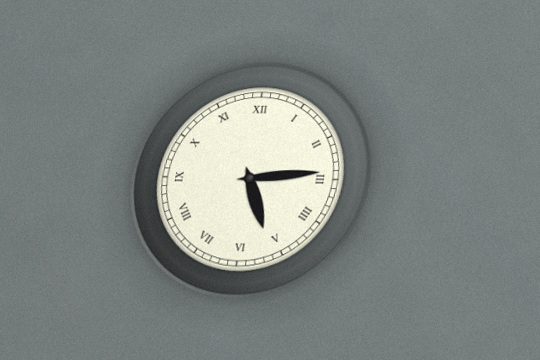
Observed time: 5:14
